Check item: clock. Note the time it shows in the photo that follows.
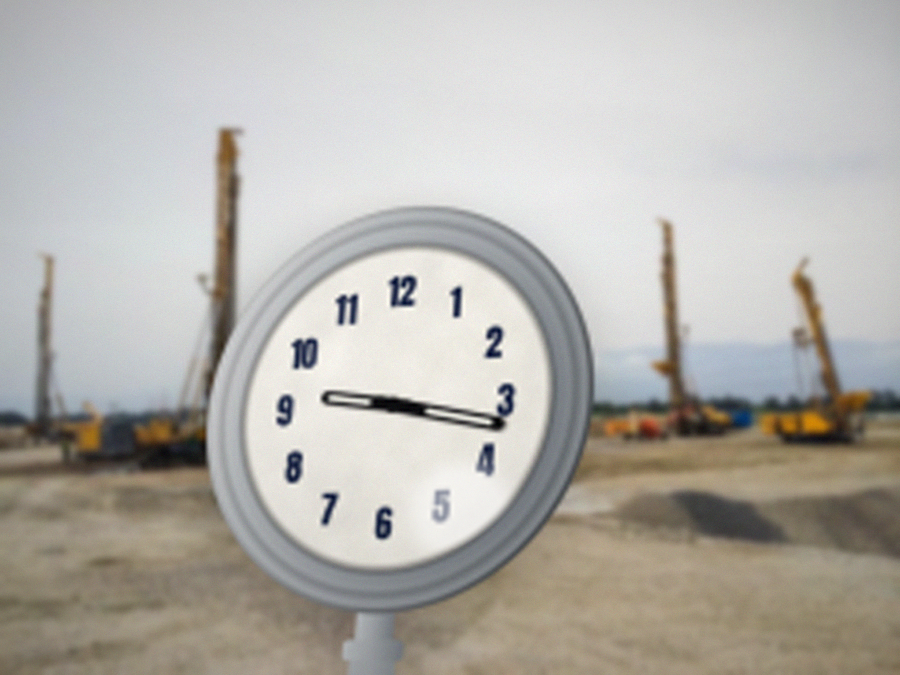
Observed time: 9:17
